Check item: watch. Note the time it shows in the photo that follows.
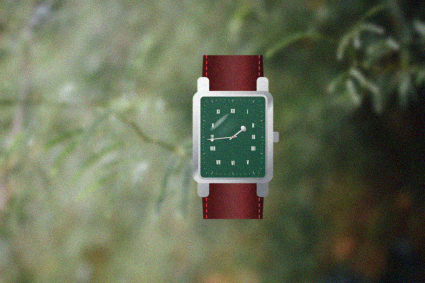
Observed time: 1:44
